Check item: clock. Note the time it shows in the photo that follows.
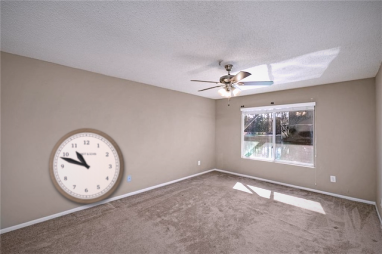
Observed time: 10:48
